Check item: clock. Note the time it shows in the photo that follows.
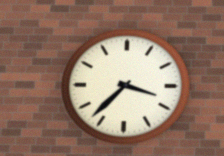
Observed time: 3:37
